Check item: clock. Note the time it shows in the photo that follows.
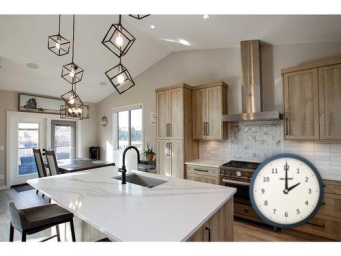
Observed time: 2:00
